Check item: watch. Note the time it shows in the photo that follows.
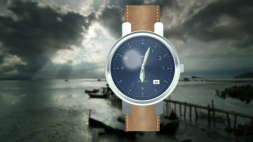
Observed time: 6:03
